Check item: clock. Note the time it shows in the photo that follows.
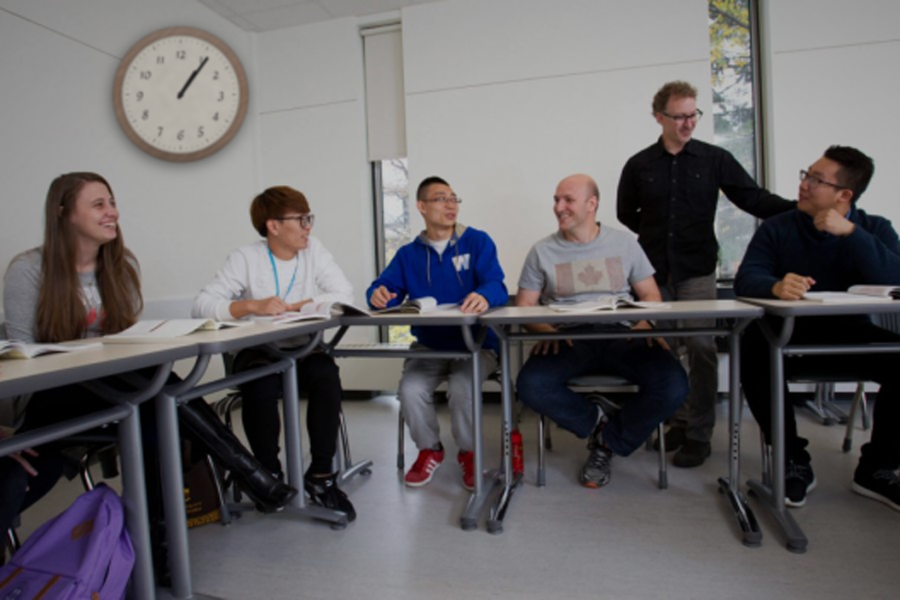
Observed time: 1:06
